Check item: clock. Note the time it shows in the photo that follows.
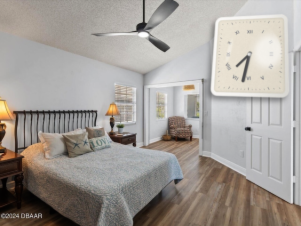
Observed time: 7:32
